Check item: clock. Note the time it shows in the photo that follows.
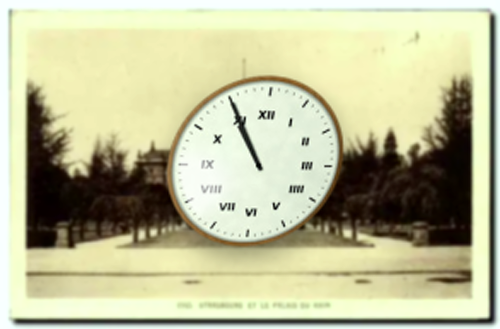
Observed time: 10:55
